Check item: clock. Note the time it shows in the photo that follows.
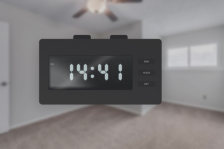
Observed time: 14:41
